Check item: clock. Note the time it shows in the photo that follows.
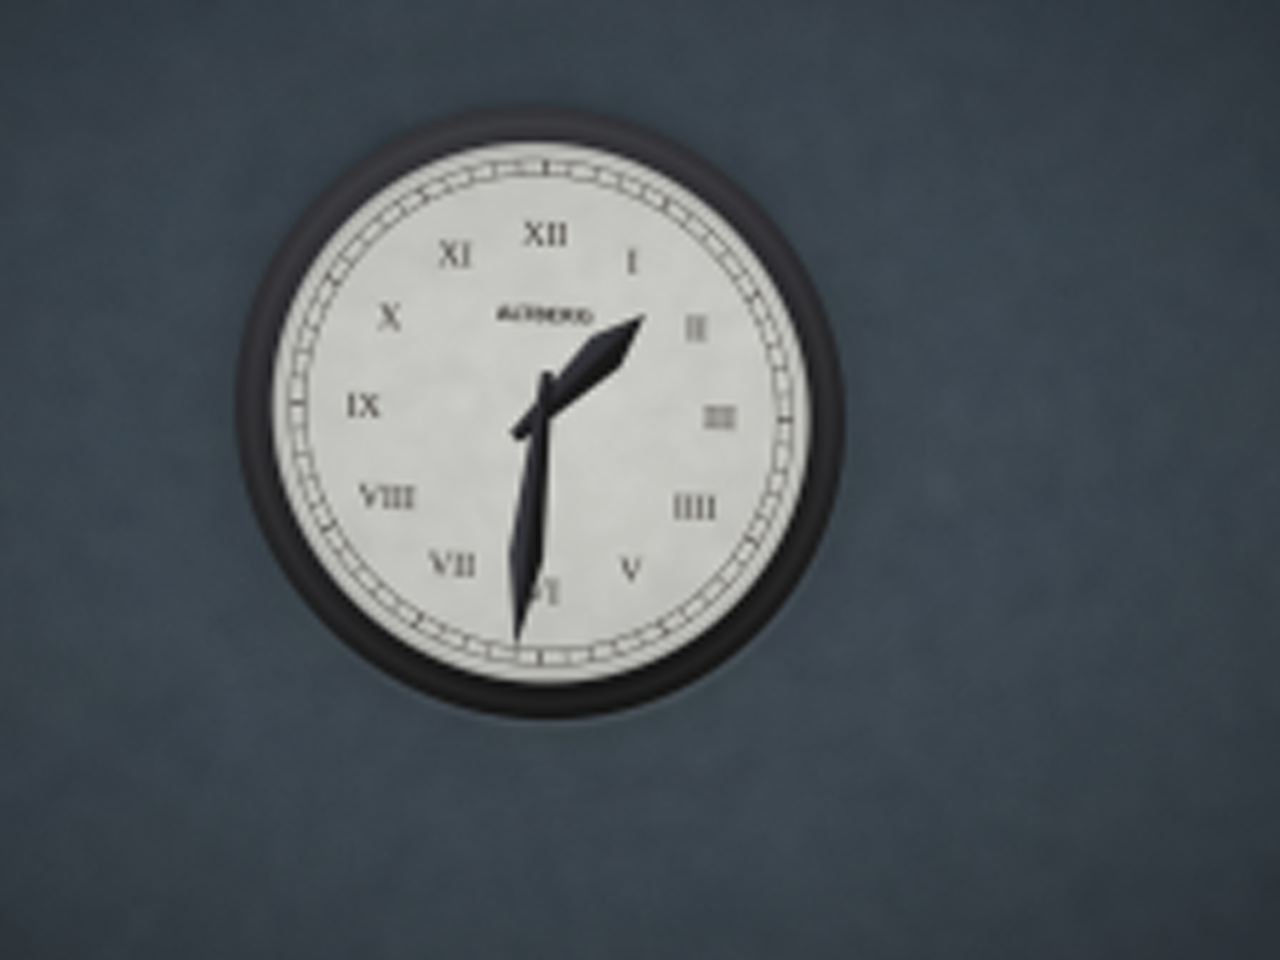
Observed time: 1:31
